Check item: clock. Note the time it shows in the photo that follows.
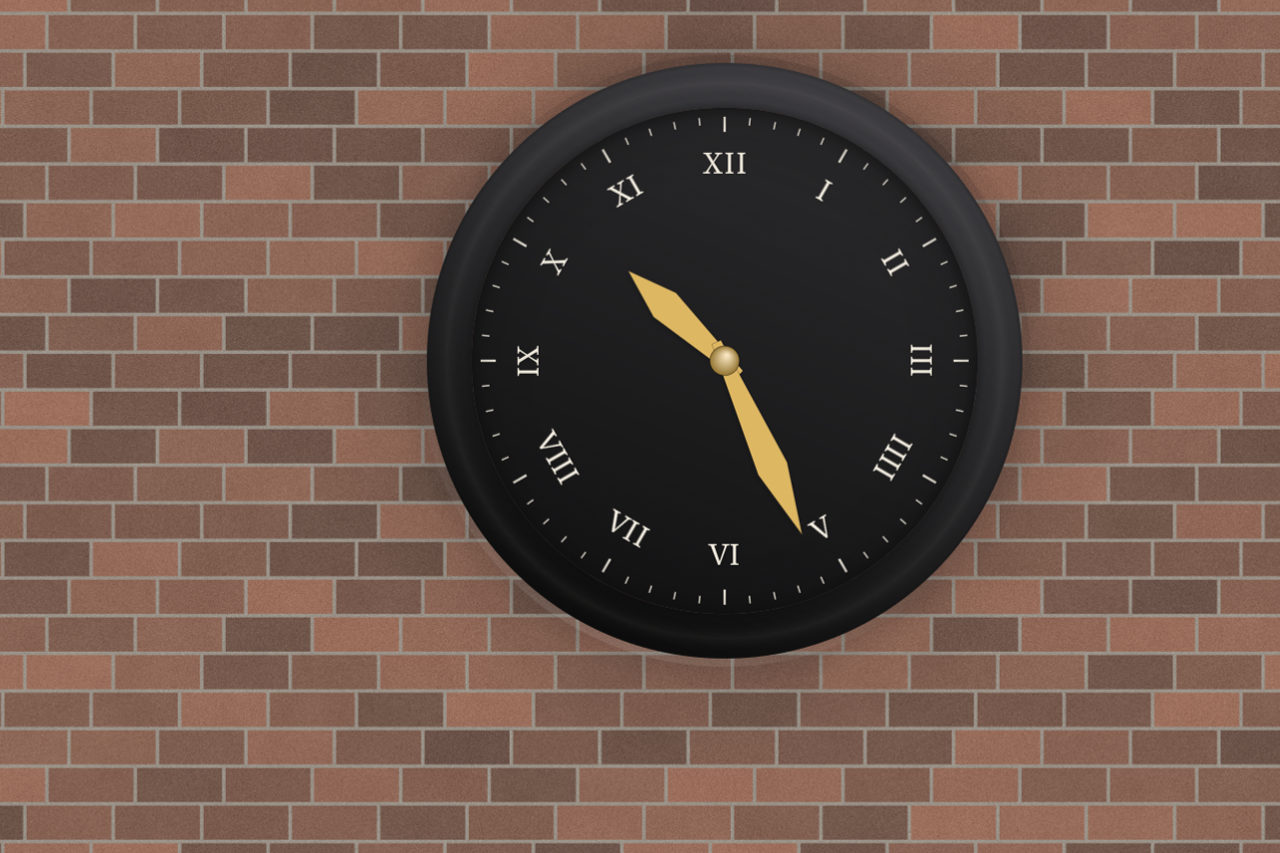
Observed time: 10:26
